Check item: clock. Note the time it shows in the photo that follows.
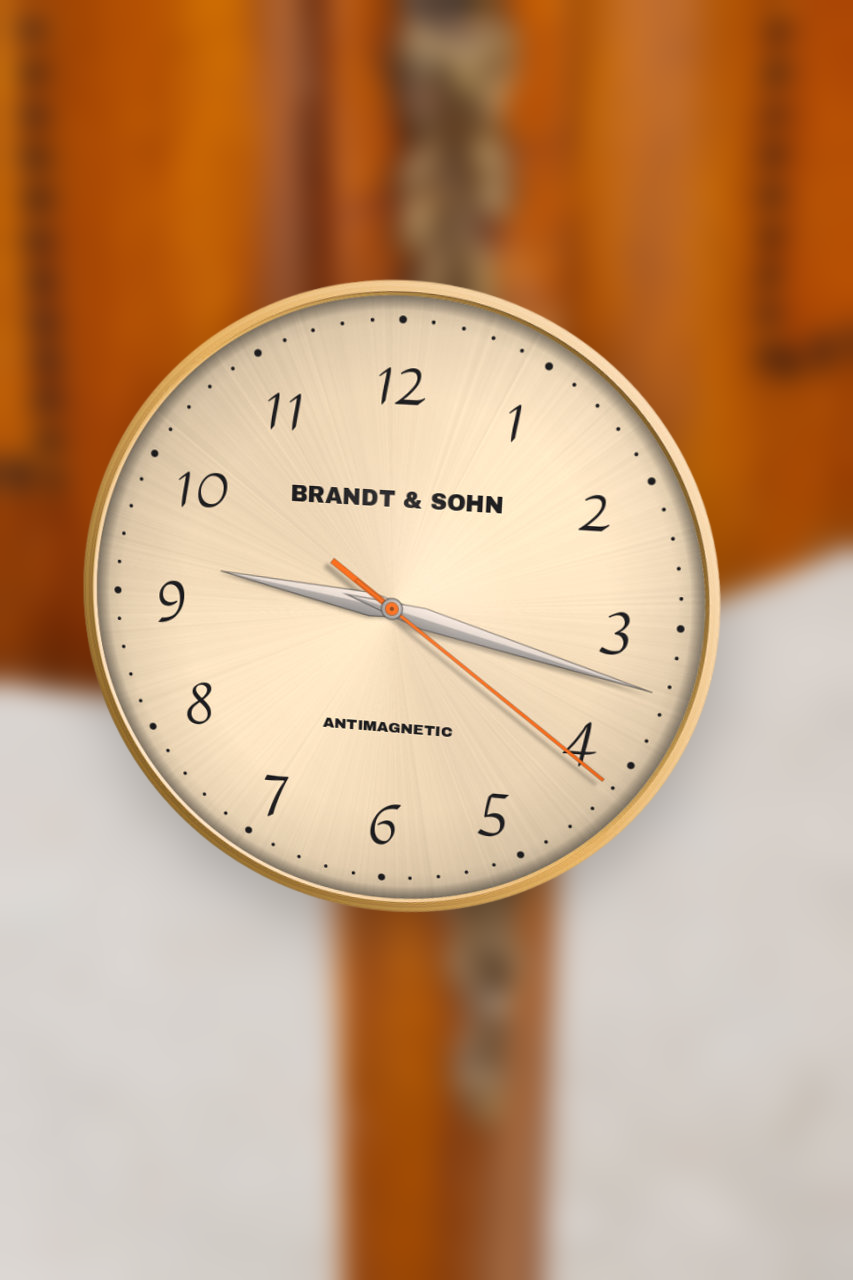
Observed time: 9:17:21
